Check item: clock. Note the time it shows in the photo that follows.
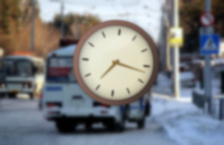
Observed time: 7:17
